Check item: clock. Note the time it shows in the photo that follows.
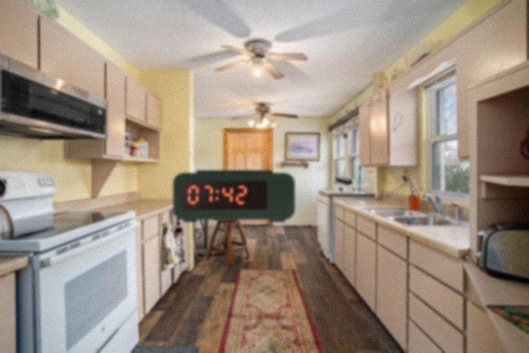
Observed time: 7:42
